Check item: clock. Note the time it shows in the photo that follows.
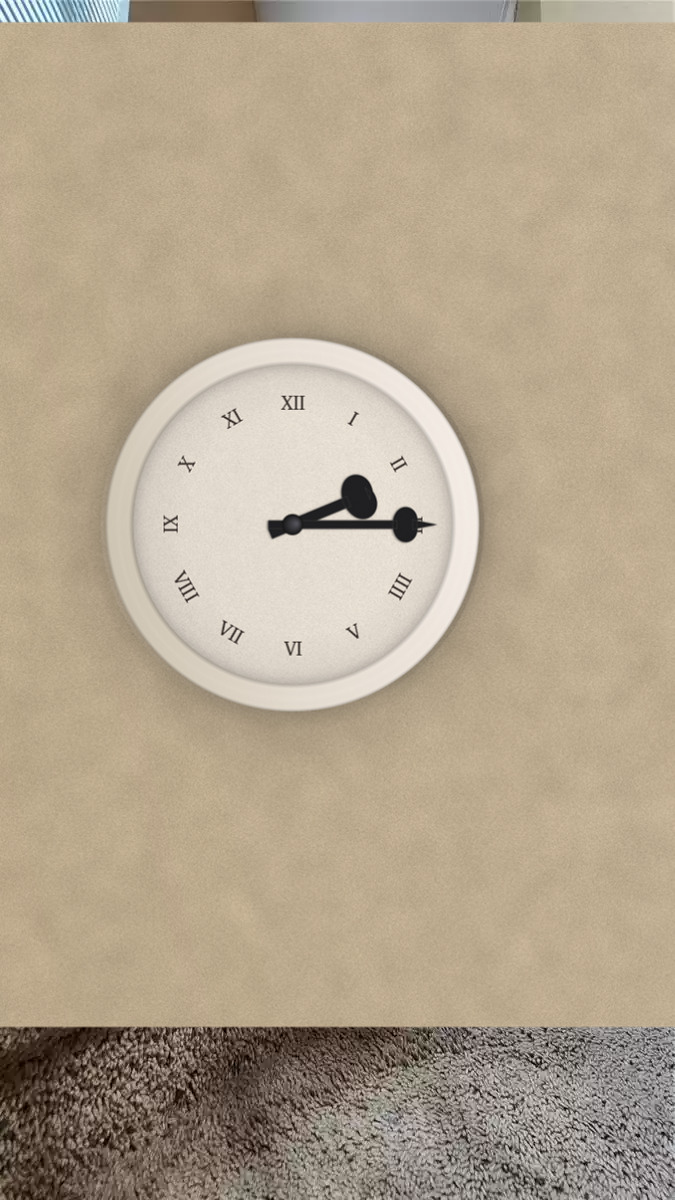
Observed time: 2:15
